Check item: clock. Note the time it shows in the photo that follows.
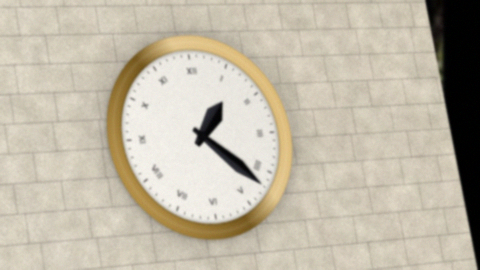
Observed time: 1:22
